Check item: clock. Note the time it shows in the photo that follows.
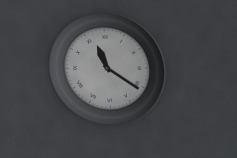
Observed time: 11:21
